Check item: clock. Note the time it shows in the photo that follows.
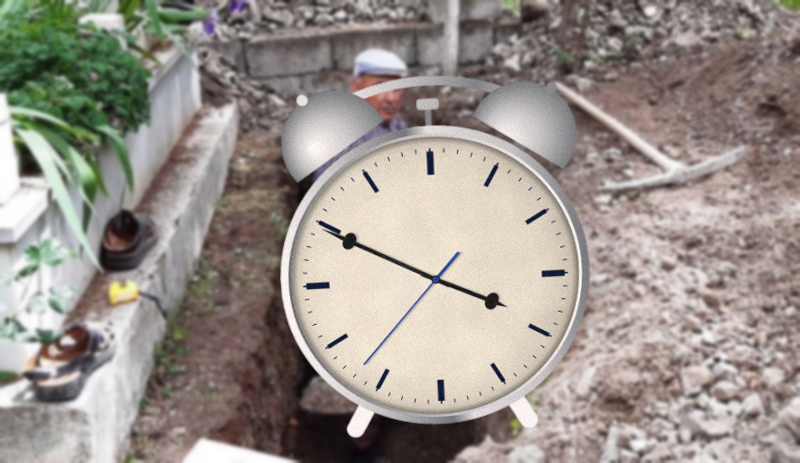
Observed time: 3:49:37
